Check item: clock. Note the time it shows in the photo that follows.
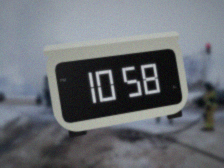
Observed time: 10:58
